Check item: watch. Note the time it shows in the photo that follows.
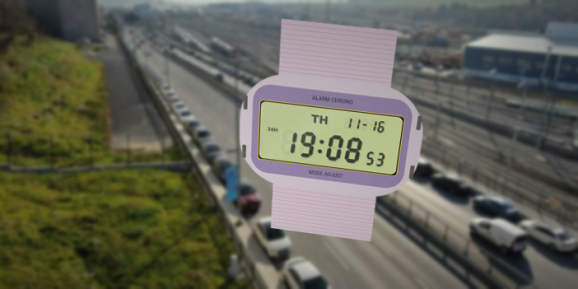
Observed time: 19:08:53
